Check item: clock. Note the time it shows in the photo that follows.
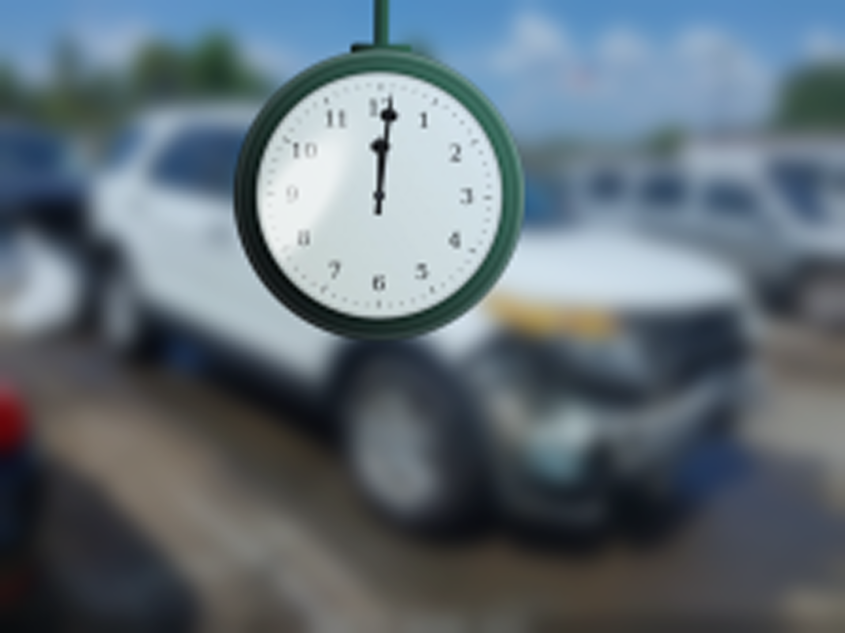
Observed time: 12:01
